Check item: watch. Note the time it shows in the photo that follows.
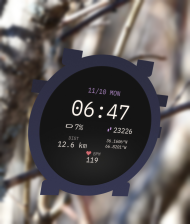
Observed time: 6:47
